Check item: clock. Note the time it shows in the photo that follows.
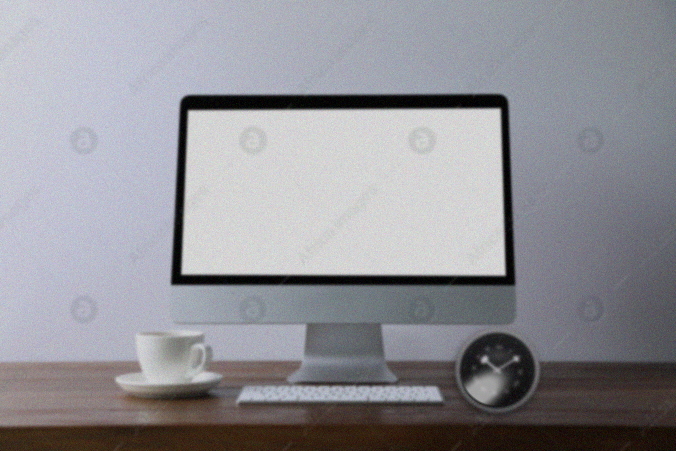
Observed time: 10:09
